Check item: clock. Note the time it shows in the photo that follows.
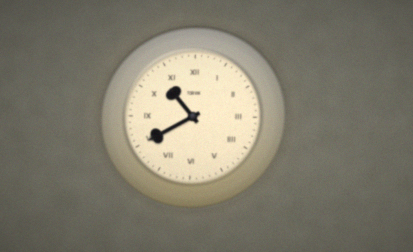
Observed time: 10:40
